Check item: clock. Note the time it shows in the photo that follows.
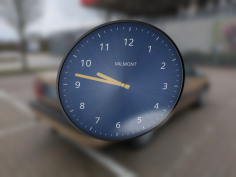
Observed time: 9:47
